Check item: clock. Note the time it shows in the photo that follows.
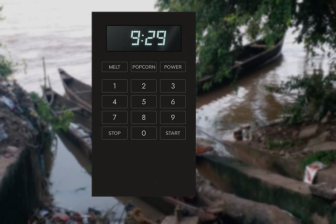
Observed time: 9:29
